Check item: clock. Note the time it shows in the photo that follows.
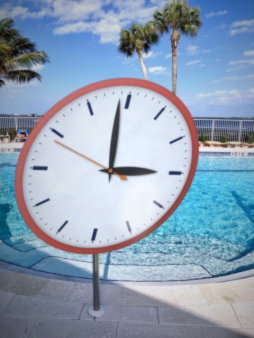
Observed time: 2:58:49
